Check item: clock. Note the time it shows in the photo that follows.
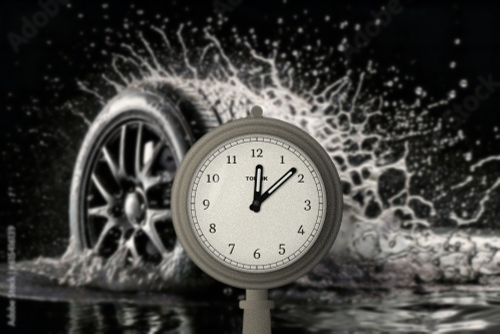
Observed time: 12:08
